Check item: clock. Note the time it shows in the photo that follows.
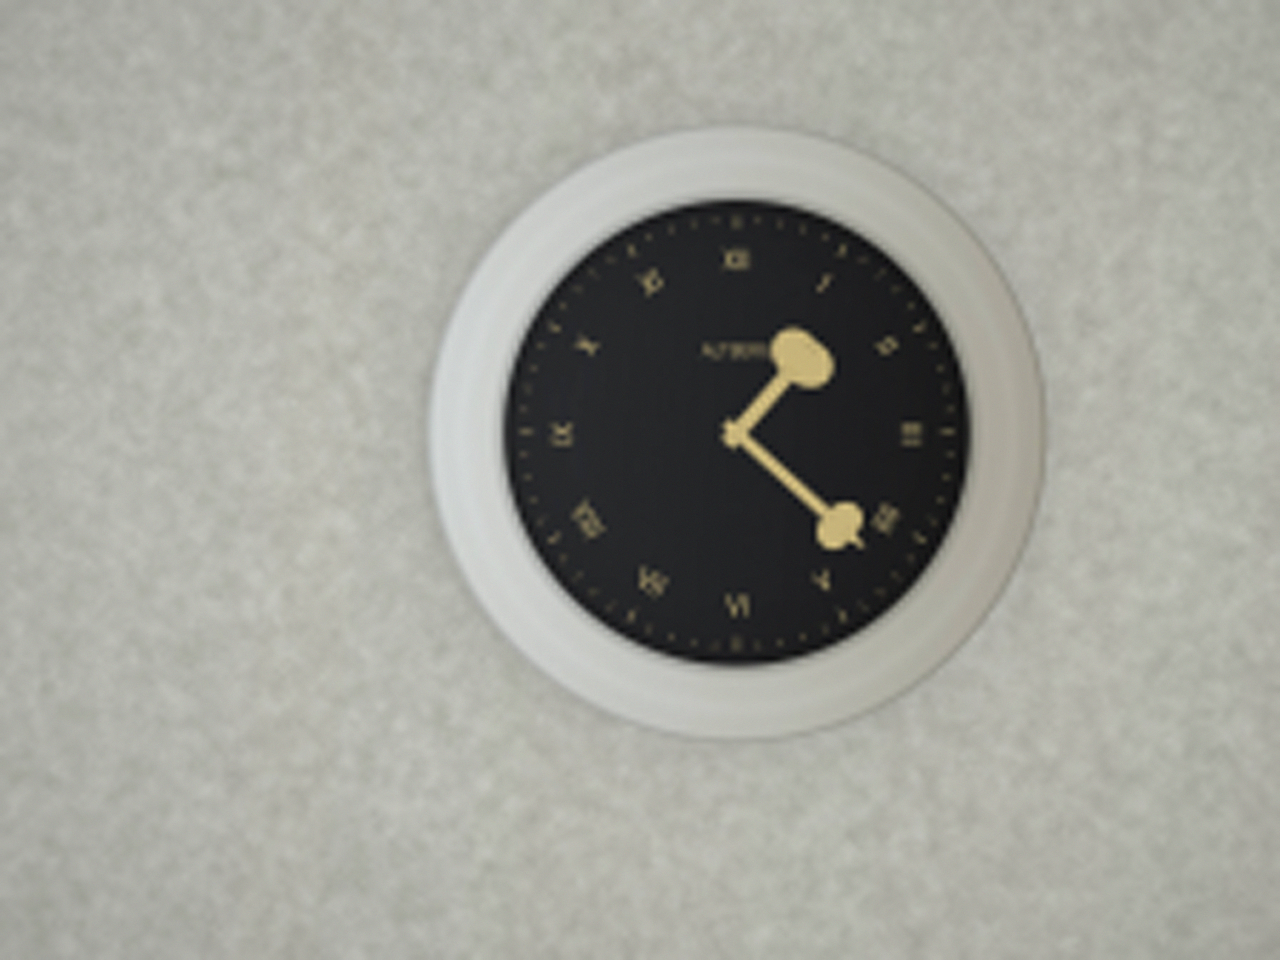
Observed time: 1:22
